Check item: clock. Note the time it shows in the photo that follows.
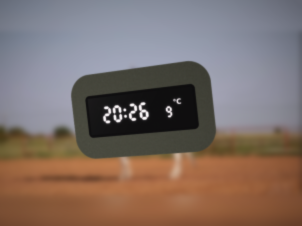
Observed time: 20:26
